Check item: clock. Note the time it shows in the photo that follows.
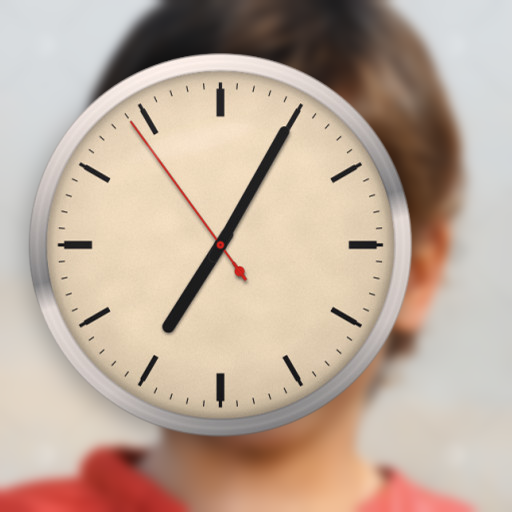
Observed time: 7:04:54
